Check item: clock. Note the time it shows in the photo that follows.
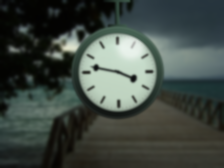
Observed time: 3:47
